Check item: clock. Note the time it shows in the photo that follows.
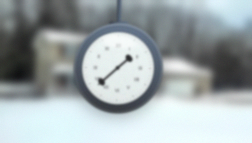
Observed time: 1:38
